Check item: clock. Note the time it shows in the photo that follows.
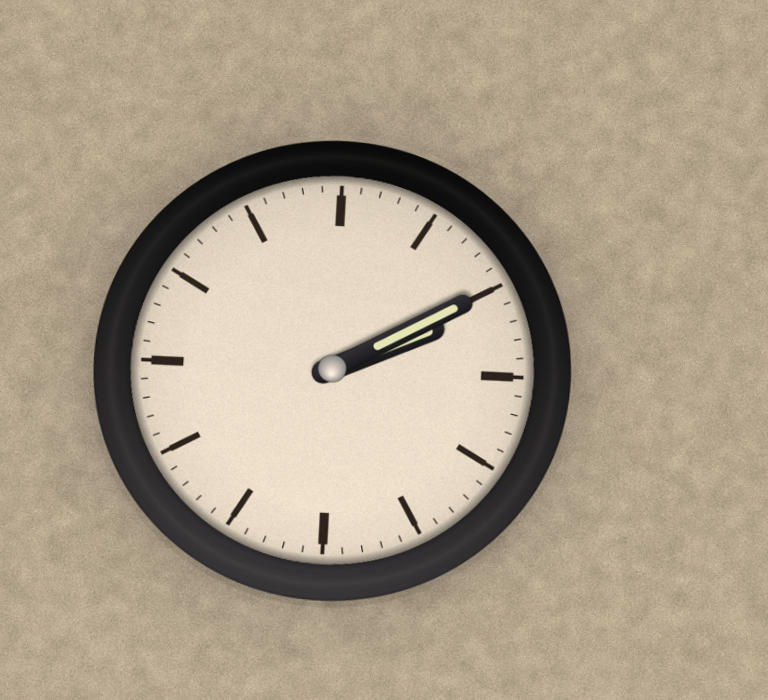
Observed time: 2:10
